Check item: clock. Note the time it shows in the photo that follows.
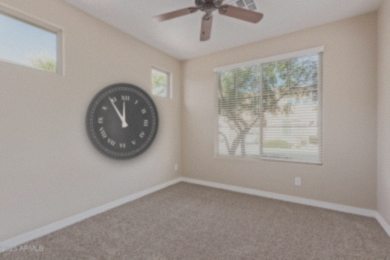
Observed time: 11:54
